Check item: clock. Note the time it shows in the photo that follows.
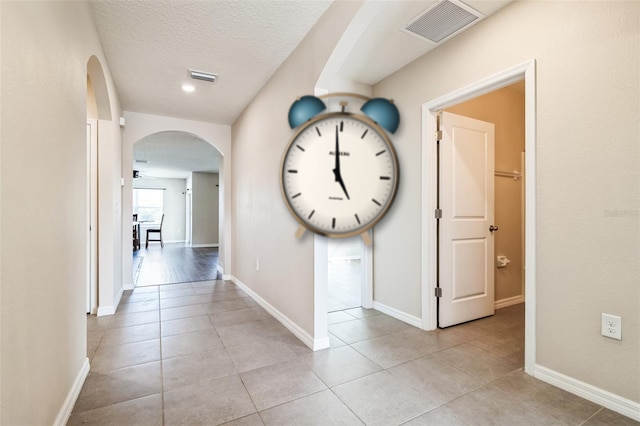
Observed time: 4:59
